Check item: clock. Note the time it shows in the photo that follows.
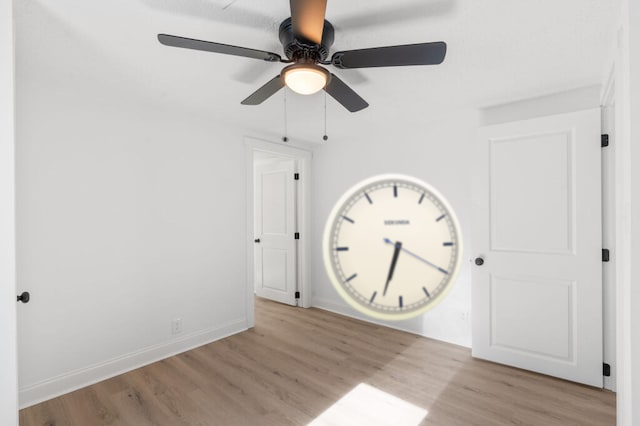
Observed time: 6:33:20
